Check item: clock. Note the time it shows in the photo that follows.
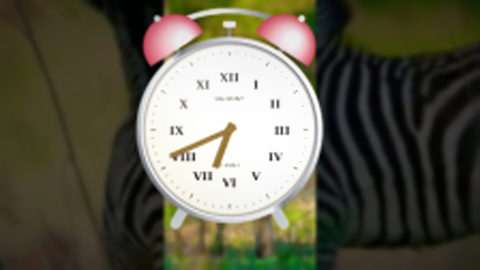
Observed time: 6:41
